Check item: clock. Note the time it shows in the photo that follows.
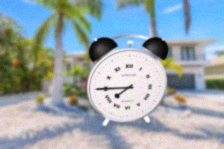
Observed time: 7:45
